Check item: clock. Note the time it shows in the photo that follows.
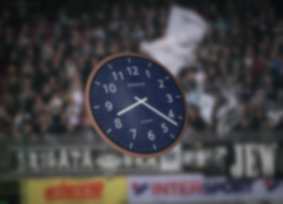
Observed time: 8:22
